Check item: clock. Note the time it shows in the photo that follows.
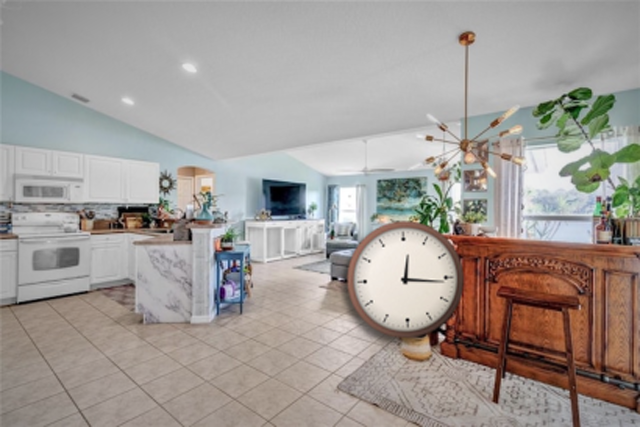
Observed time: 12:16
